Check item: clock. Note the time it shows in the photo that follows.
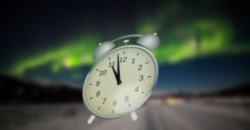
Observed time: 10:58
